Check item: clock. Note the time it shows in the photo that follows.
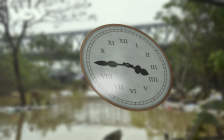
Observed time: 3:45
